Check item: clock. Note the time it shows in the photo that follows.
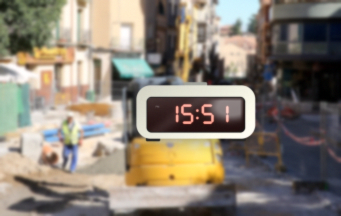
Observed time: 15:51
